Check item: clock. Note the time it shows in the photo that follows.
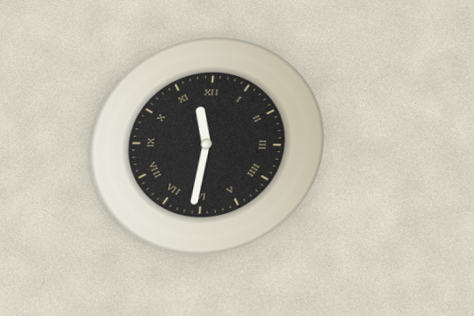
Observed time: 11:31
